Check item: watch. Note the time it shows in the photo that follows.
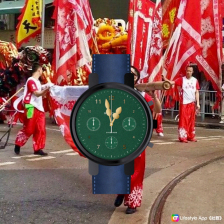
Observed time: 12:58
